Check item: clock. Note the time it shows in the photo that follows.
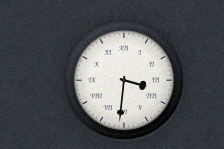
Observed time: 3:31
